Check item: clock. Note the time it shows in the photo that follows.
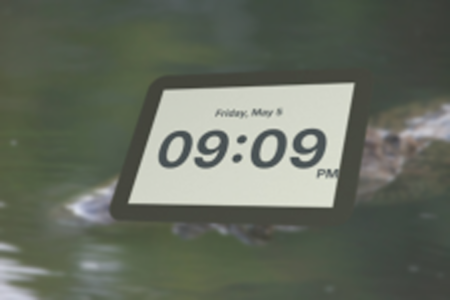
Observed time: 9:09
